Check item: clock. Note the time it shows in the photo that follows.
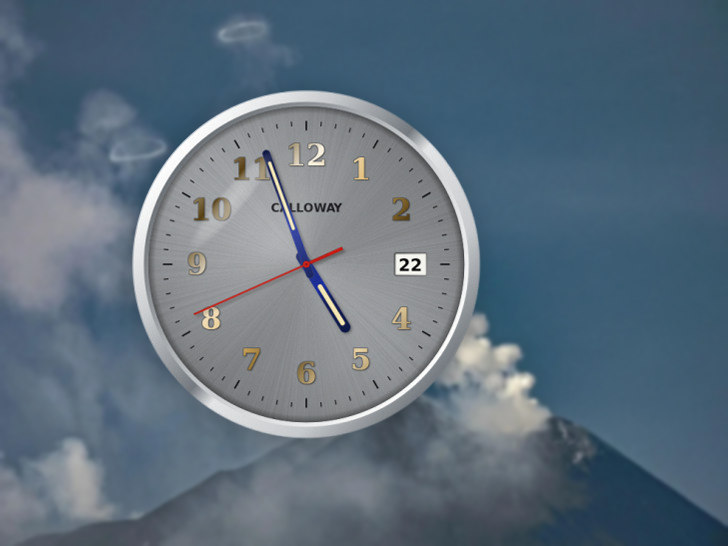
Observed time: 4:56:41
